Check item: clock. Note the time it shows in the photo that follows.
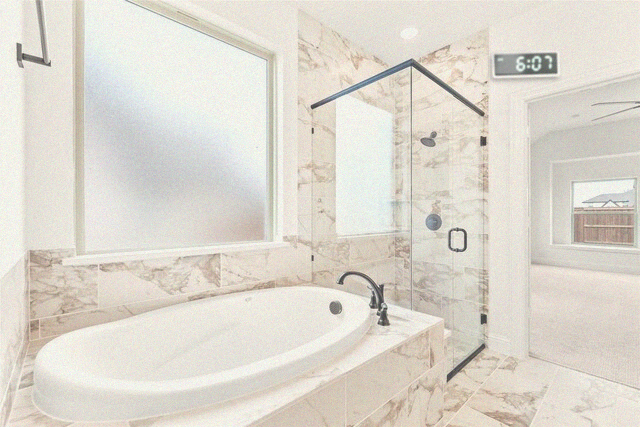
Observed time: 6:07
